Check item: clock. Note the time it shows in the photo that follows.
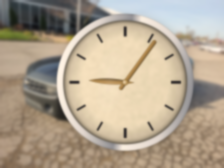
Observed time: 9:06
